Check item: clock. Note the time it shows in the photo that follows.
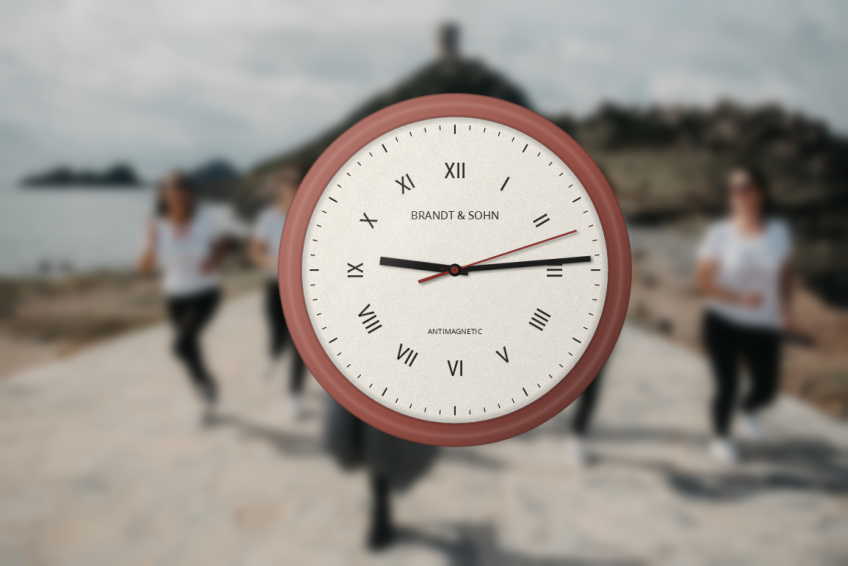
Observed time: 9:14:12
